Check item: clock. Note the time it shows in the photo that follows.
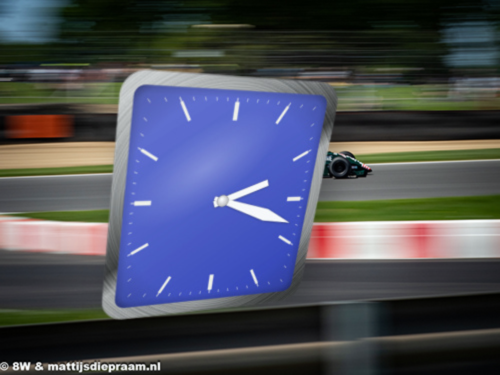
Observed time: 2:18
